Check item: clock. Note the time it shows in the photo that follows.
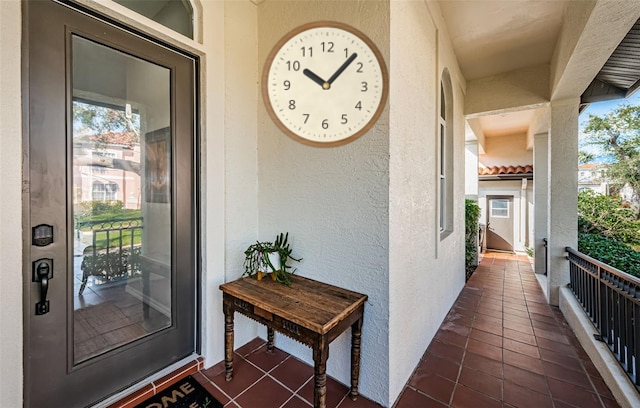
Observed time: 10:07
